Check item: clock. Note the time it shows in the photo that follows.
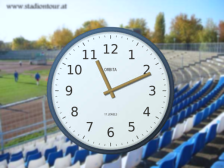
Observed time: 11:11
